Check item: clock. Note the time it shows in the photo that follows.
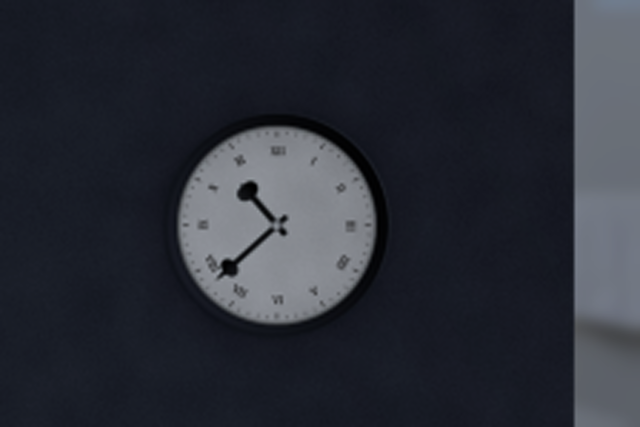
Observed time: 10:38
